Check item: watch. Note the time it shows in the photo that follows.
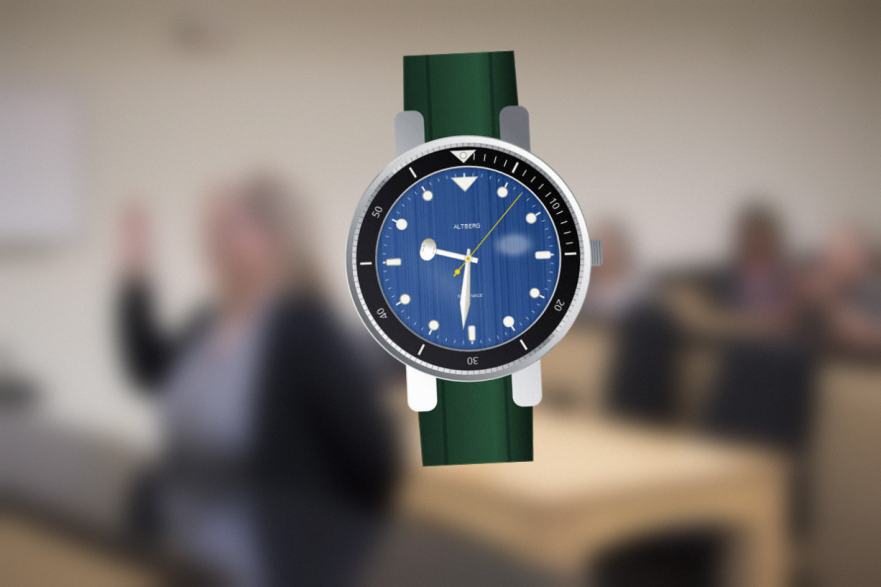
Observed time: 9:31:07
